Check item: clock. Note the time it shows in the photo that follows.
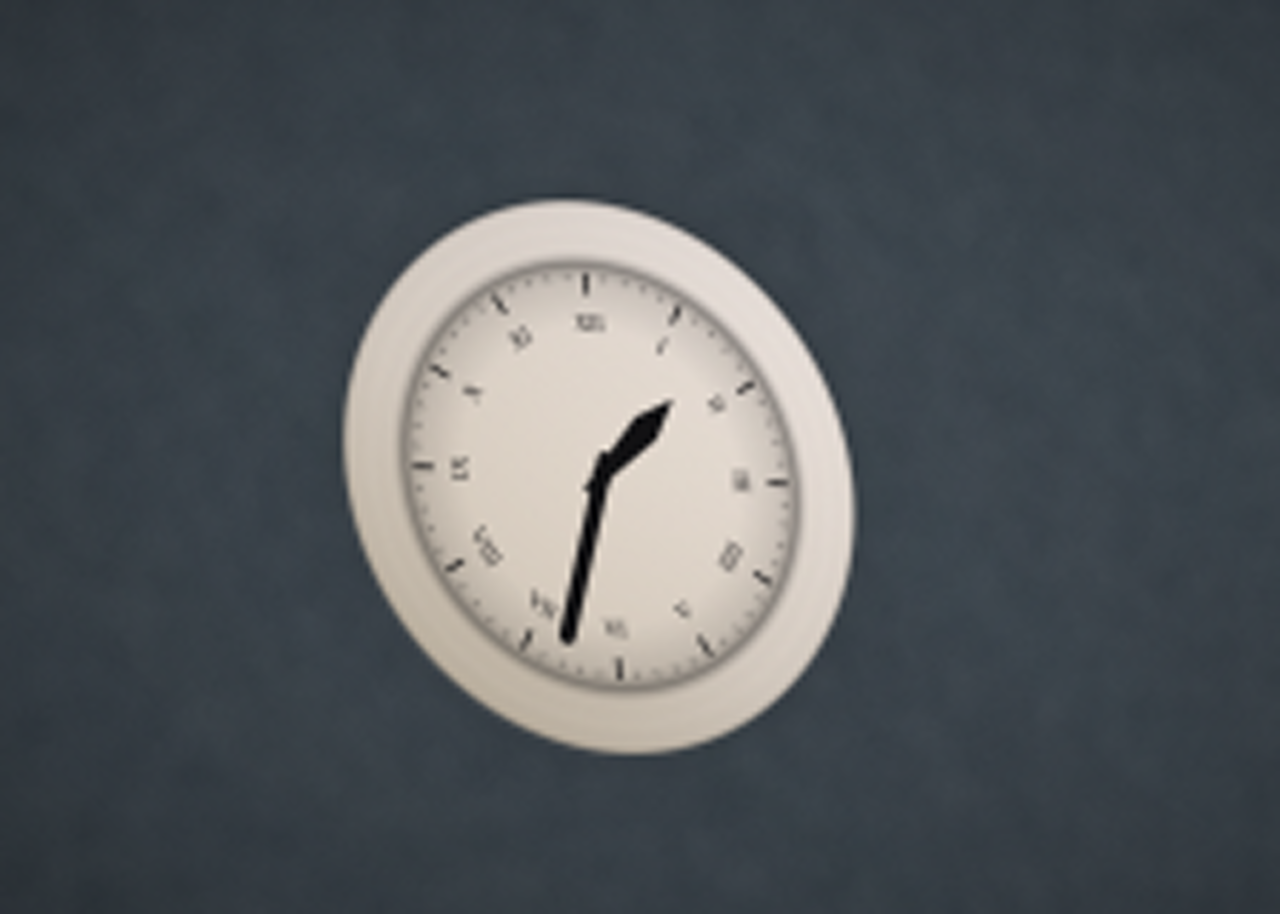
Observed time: 1:33
